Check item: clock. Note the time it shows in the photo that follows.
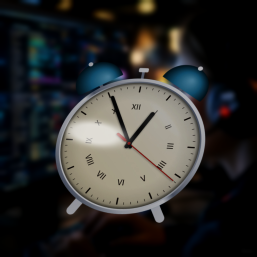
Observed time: 12:55:21
